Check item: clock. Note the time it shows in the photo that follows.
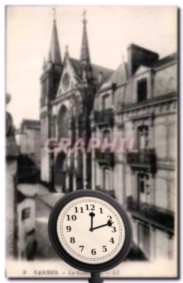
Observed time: 12:12
